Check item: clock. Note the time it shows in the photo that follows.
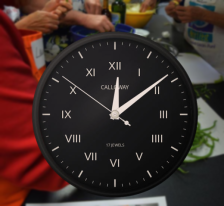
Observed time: 12:08:51
